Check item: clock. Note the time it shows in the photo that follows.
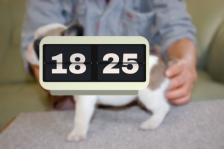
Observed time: 18:25
